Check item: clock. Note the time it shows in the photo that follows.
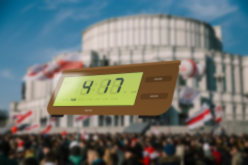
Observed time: 4:17
